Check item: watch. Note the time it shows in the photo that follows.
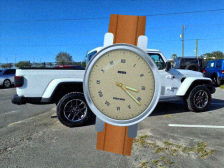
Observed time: 3:21
